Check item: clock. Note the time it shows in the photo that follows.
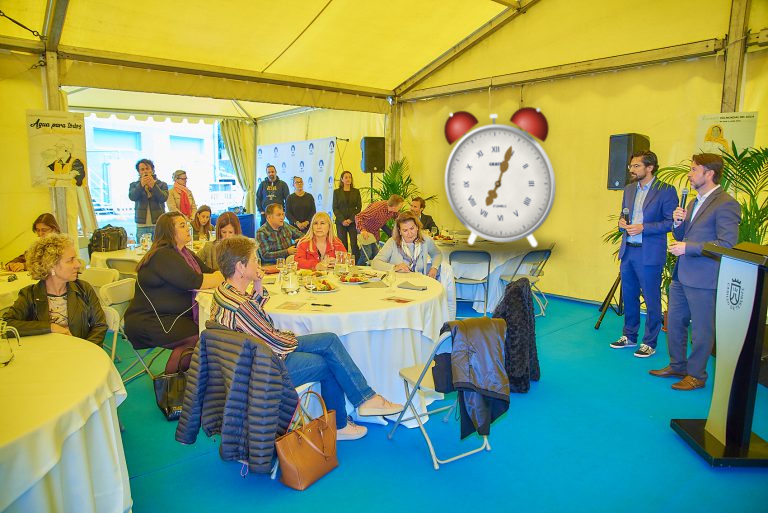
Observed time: 7:04
